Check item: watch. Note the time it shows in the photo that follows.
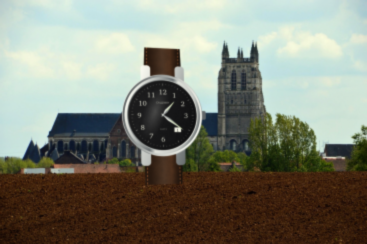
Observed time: 1:21
